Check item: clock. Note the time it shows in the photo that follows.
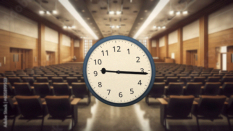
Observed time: 9:16
